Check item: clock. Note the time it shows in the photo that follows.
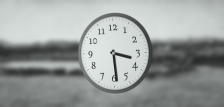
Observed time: 3:29
